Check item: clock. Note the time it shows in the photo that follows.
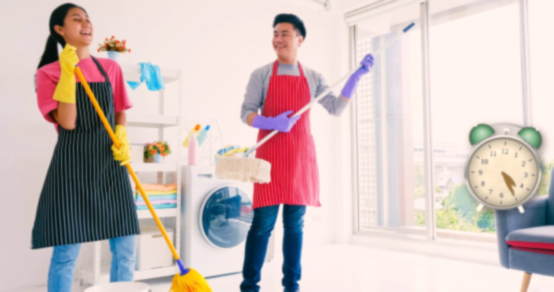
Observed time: 4:25
